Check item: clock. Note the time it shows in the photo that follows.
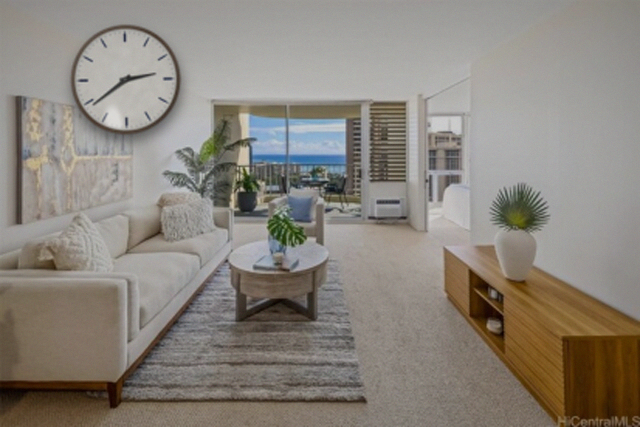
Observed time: 2:39
